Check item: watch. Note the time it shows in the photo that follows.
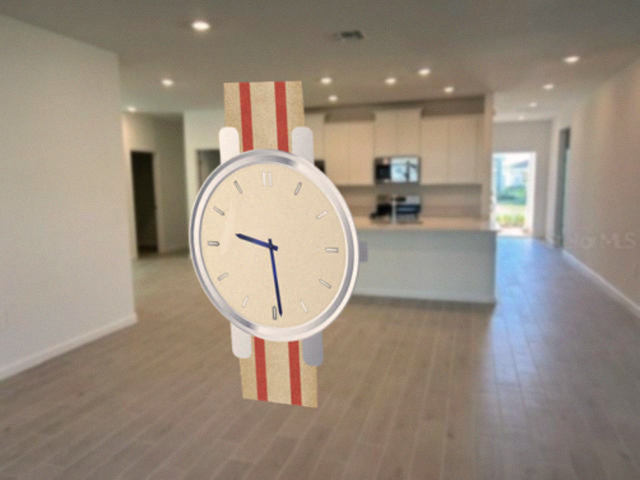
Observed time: 9:29
